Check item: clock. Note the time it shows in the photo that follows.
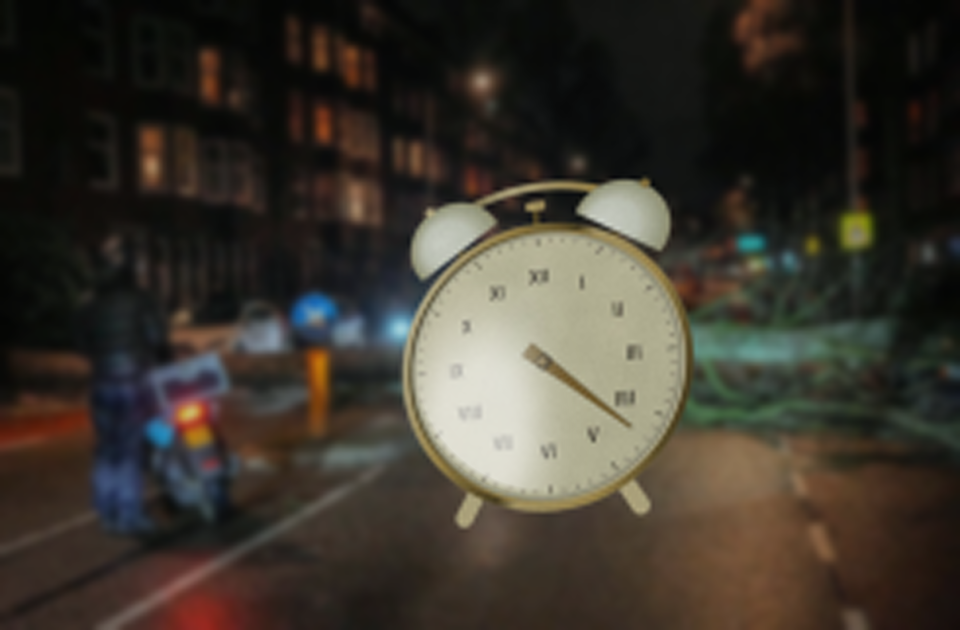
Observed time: 4:22
